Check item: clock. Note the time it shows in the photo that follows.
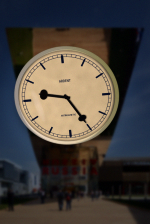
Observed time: 9:25
